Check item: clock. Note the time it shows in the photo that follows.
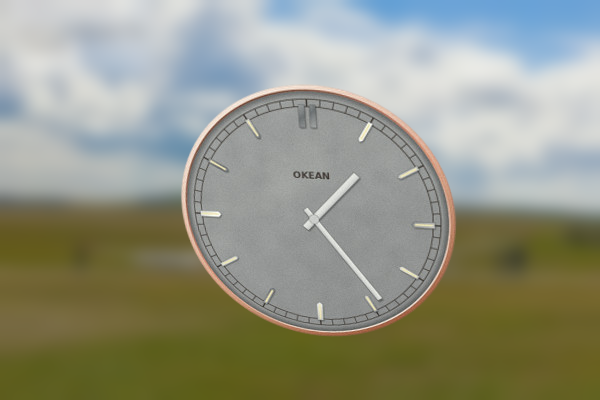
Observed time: 1:24
